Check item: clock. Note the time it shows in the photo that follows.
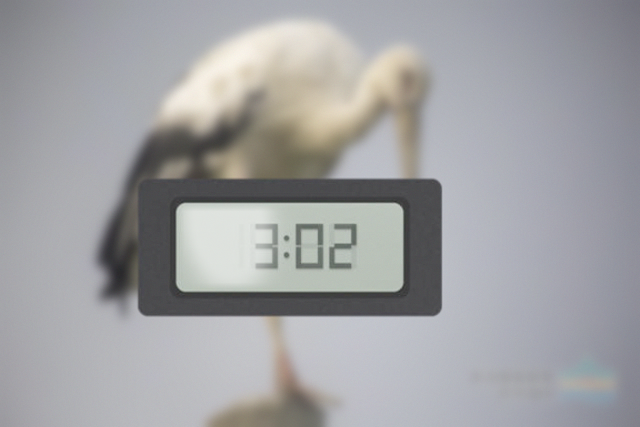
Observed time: 3:02
